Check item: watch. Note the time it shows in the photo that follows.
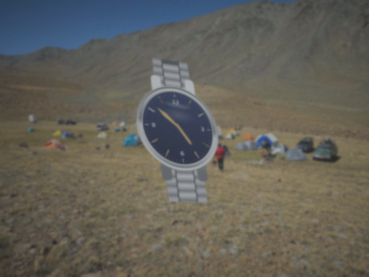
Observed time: 4:52
